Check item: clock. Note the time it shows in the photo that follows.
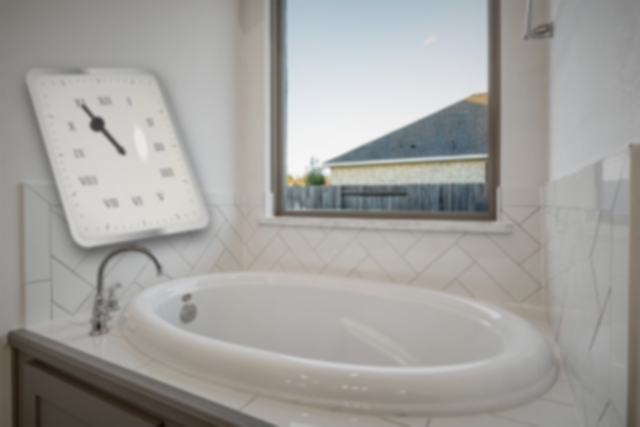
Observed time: 10:55
